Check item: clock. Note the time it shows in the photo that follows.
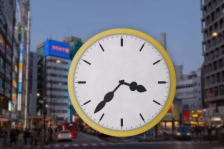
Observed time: 3:37
